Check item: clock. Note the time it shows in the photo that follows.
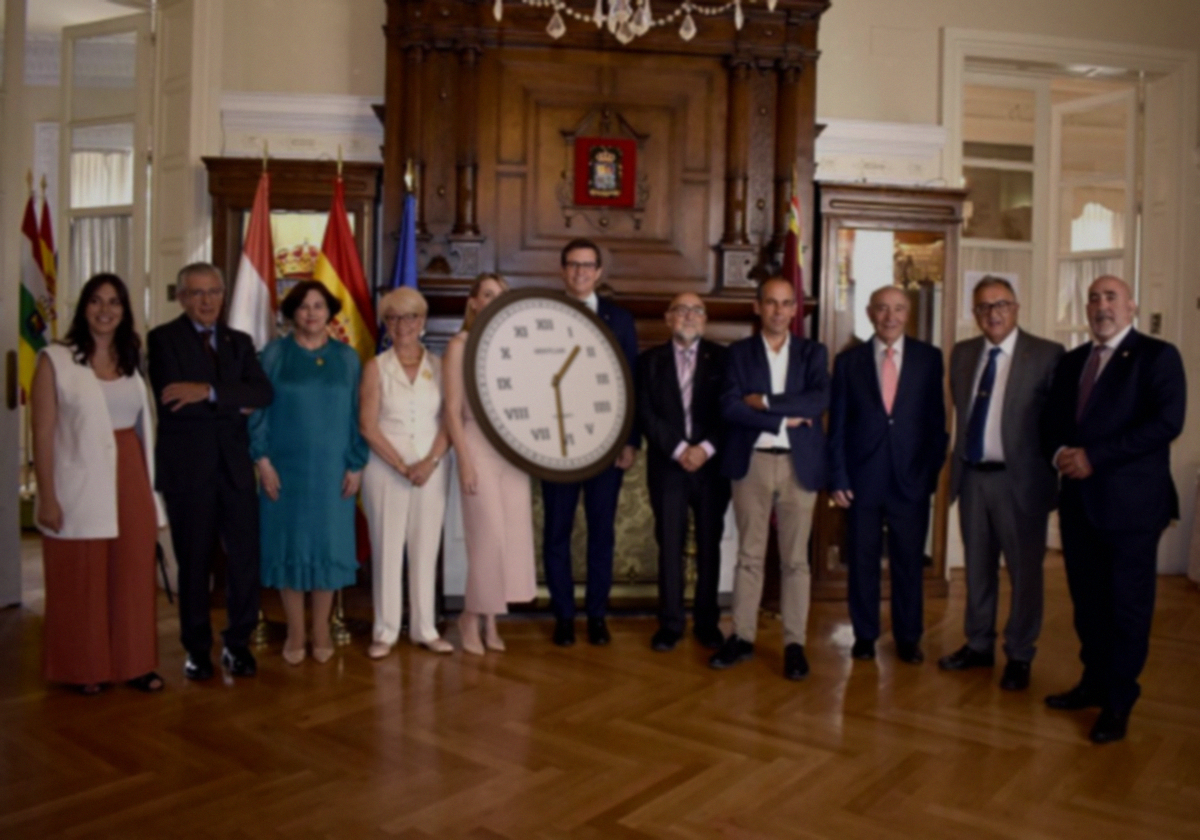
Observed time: 1:31
